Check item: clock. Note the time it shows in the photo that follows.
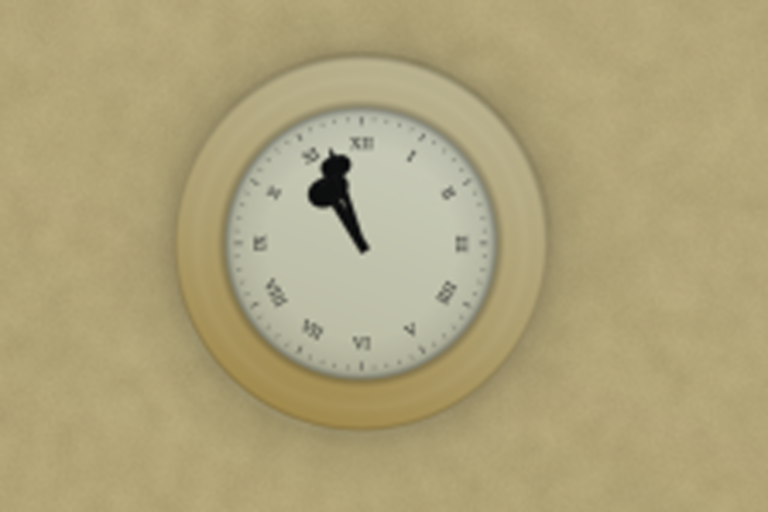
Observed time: 10:57
